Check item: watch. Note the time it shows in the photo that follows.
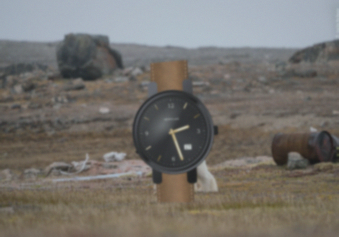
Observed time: 2:27
